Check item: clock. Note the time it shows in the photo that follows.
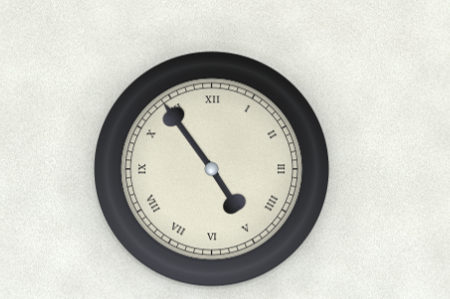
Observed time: 4:54
